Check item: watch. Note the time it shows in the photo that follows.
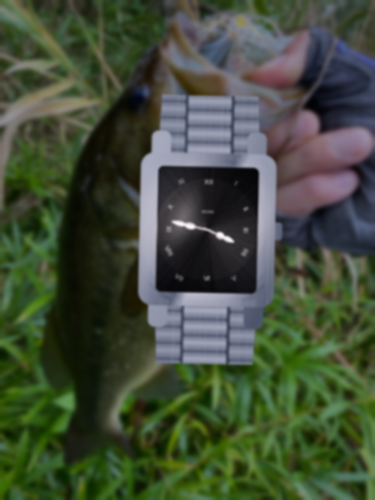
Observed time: 3:47
